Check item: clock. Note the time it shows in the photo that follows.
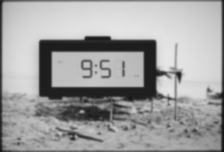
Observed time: 9:51
